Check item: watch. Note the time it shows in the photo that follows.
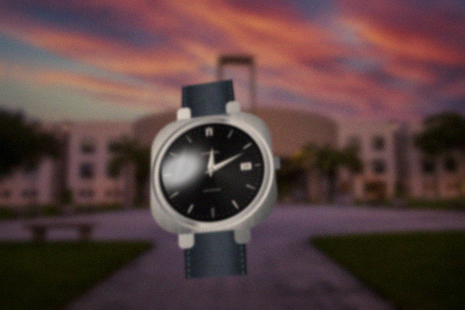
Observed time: 12:11
